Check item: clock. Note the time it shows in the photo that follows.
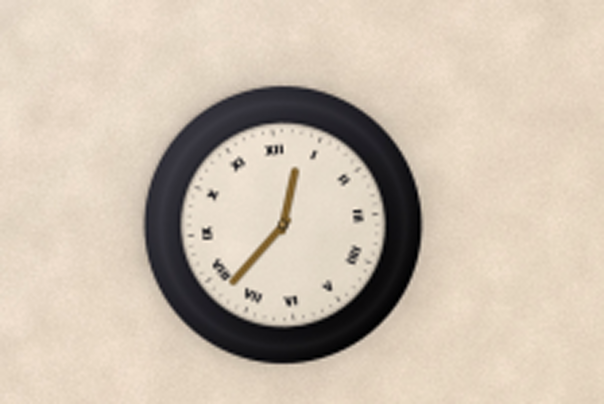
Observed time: 12:38
